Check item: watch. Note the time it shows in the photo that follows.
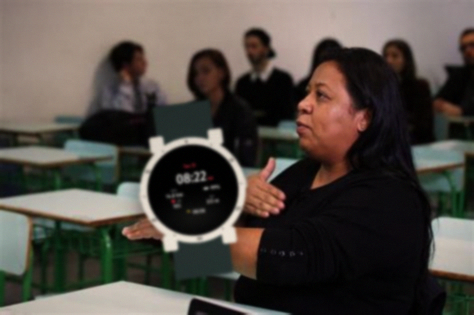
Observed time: 8:22
